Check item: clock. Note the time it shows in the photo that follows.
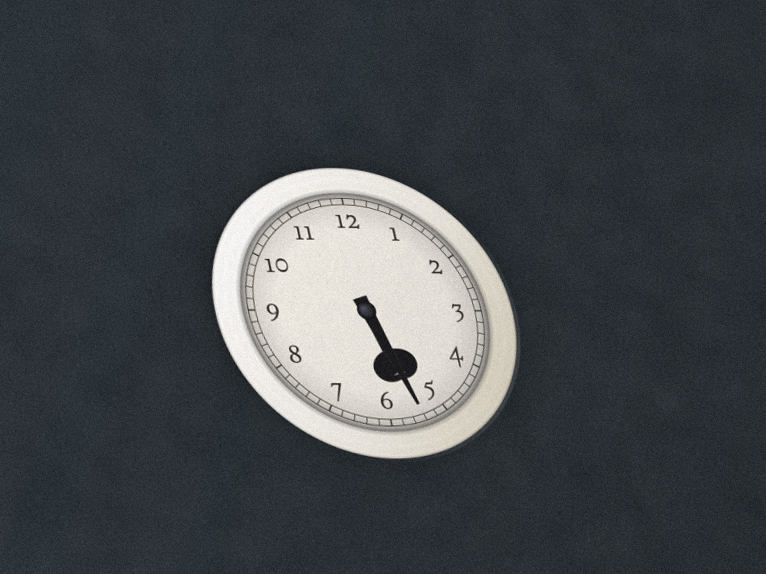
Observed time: 5:27
